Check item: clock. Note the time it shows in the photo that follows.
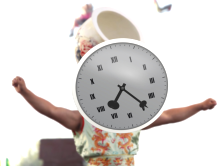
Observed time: 7:24
